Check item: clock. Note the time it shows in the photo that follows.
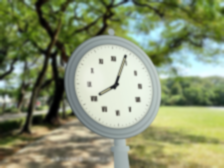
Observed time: 8:04
